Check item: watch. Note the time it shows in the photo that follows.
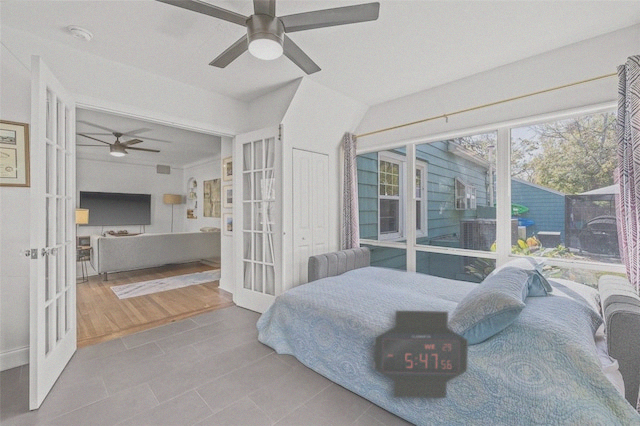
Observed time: 5:47
